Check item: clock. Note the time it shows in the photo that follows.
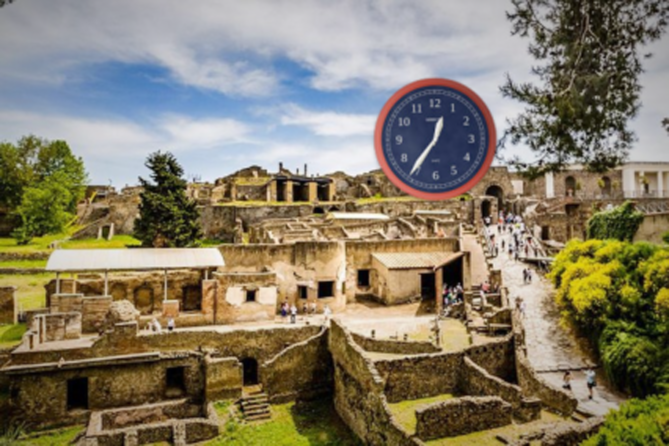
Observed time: 12:36
